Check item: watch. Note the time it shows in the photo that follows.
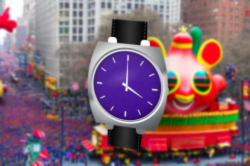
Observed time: 4:00
